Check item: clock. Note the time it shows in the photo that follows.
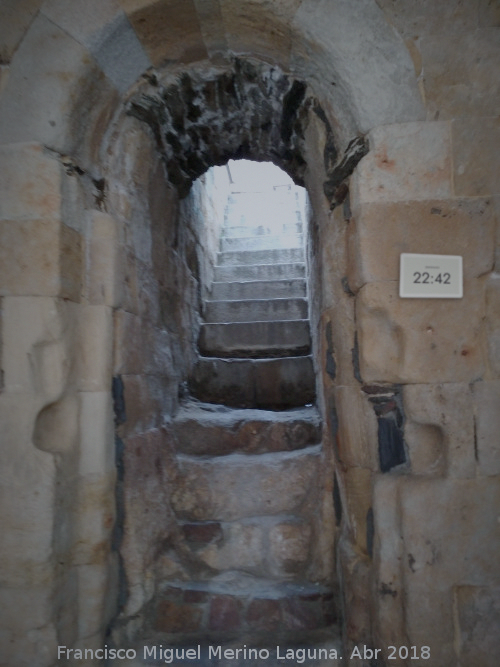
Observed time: 22:42
